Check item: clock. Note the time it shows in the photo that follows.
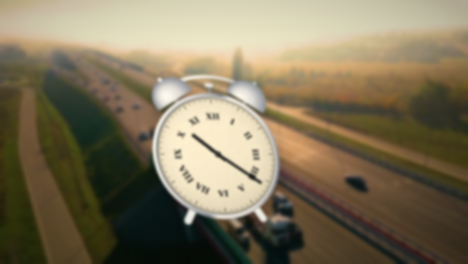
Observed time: 10:21
